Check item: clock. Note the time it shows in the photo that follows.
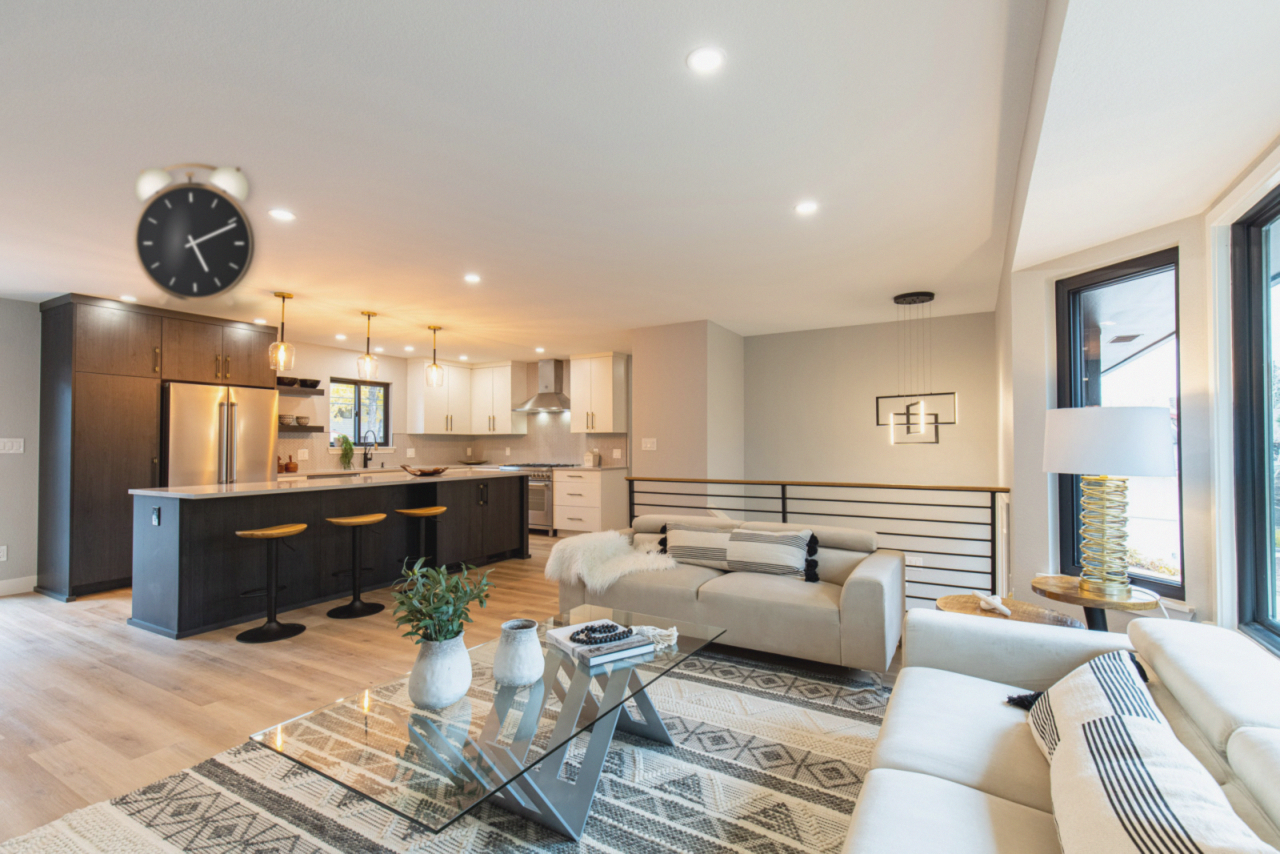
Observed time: 5:11
